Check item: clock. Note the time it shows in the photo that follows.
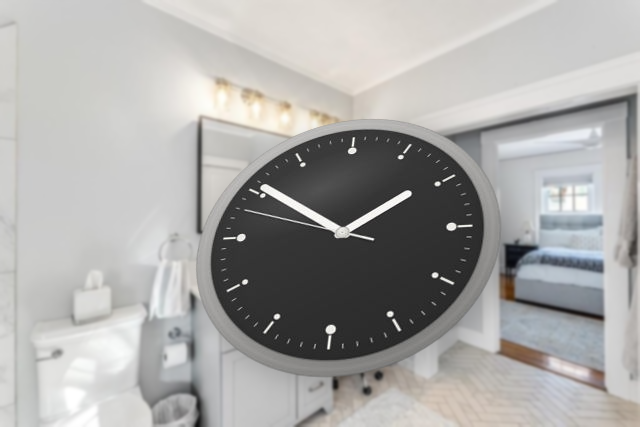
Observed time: 1:50:48
